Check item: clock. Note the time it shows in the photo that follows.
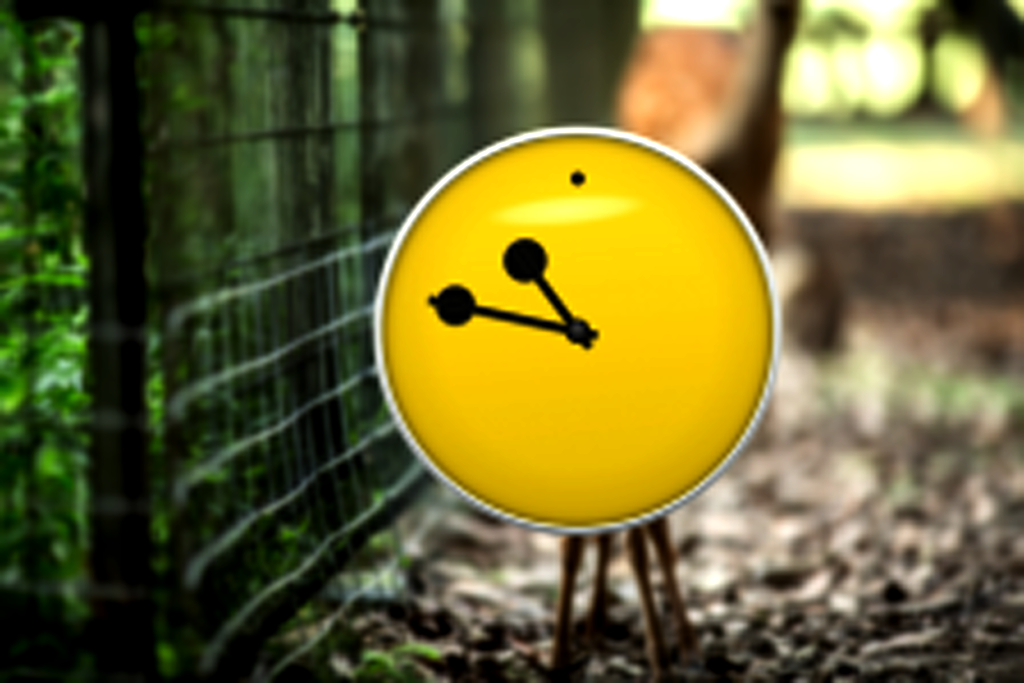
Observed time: 10:47
